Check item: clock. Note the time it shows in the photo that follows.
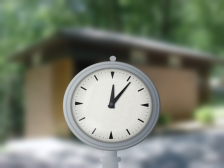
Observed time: 12:06
